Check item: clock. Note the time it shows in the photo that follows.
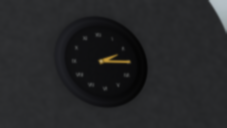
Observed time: 2:15
